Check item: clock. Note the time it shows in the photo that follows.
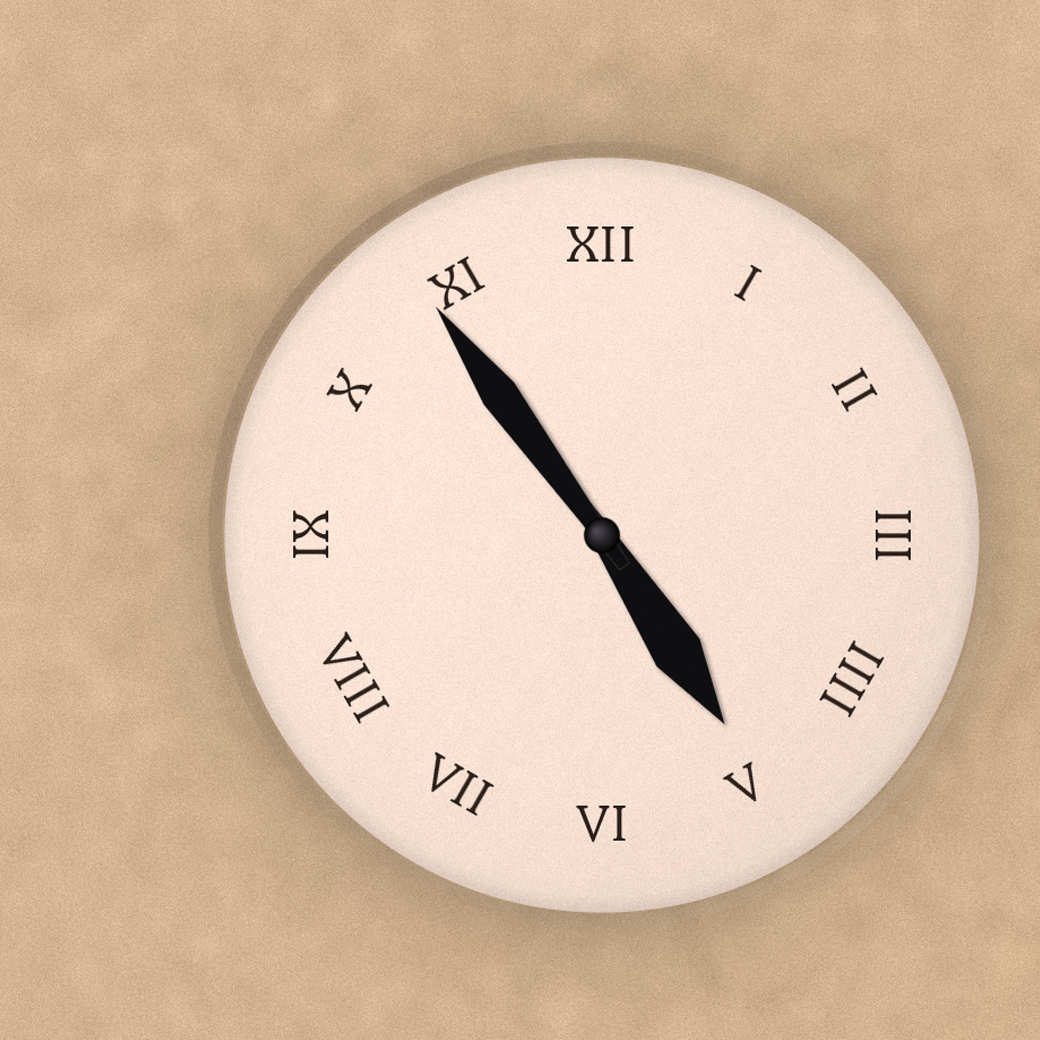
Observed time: 4:54
